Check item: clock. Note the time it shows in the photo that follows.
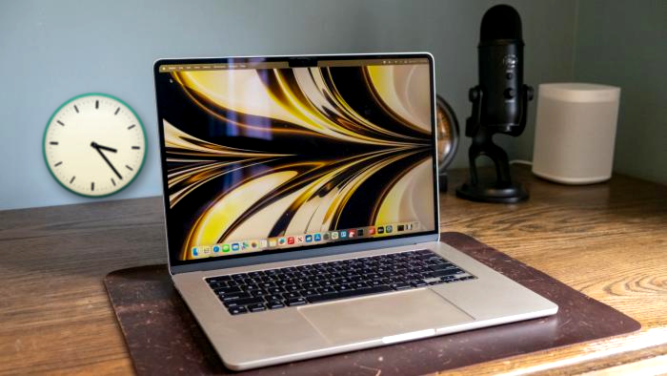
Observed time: 3:23
